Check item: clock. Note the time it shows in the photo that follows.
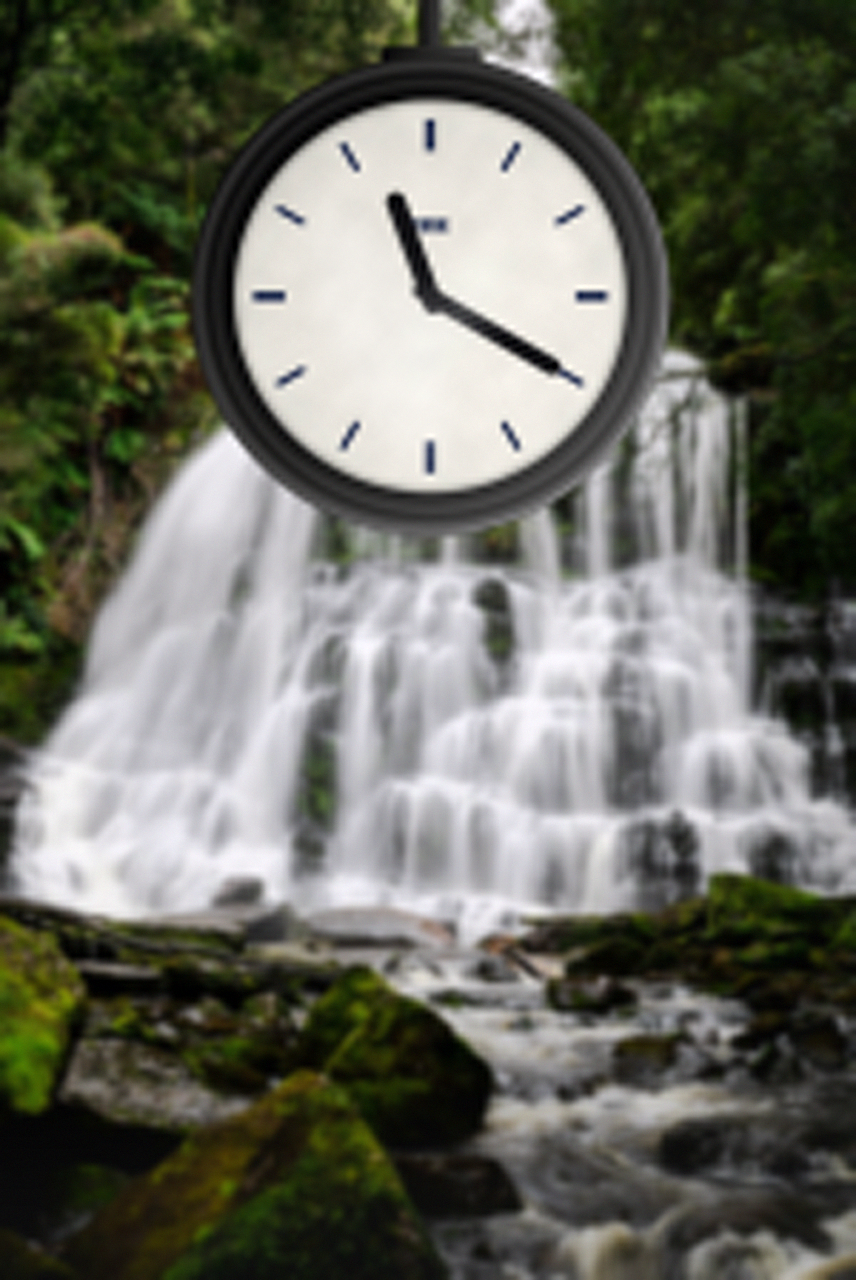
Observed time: 11:20
